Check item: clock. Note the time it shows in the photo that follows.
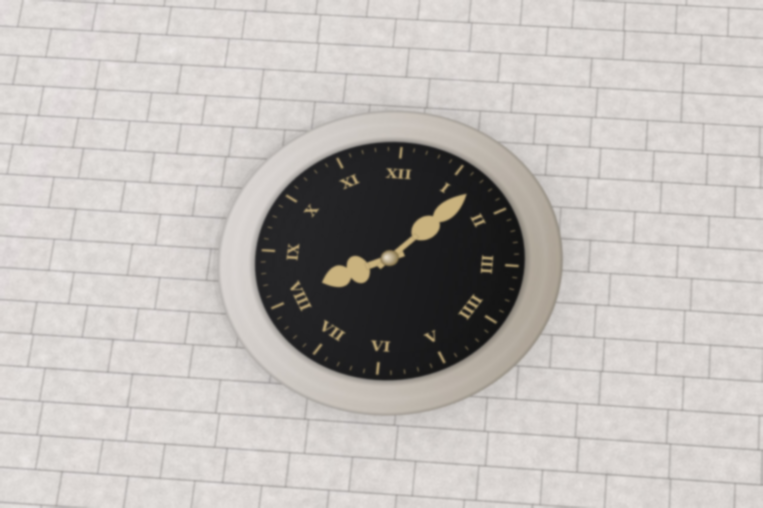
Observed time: 8:07
